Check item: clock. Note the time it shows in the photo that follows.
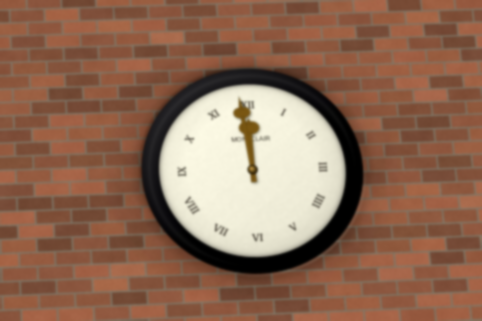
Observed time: 11:59
